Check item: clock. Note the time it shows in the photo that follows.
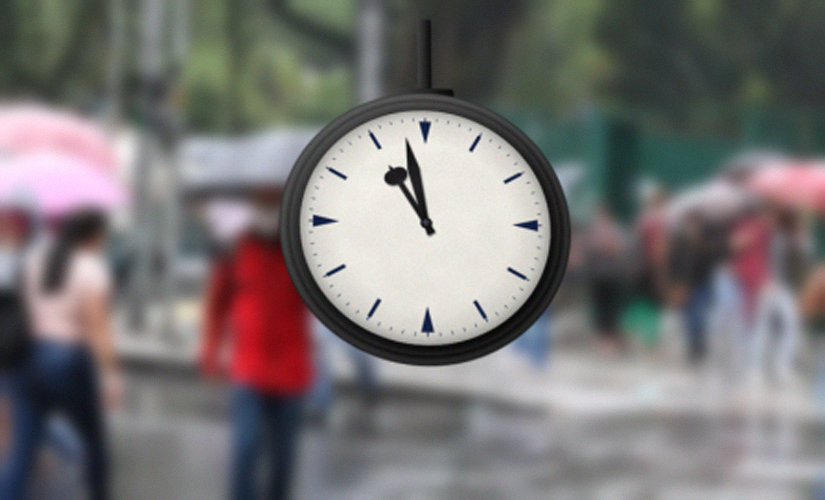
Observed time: 10:58
